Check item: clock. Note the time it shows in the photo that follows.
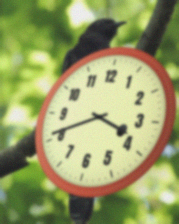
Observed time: 3:41
